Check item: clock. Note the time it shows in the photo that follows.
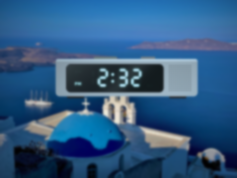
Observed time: 2:32
